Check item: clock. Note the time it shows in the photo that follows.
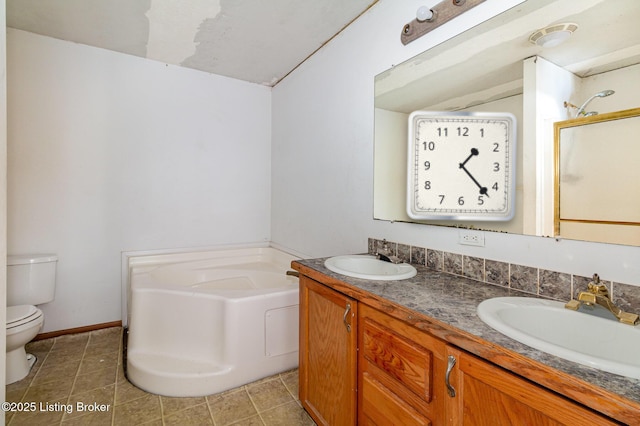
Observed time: 1:23
